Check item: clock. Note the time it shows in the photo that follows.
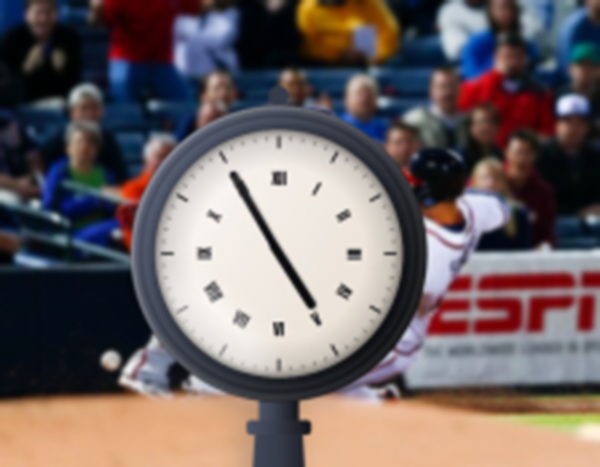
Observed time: 4:55
